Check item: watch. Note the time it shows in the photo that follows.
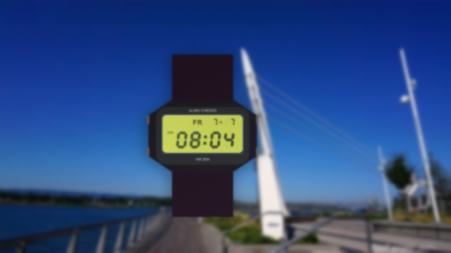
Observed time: 8:04
